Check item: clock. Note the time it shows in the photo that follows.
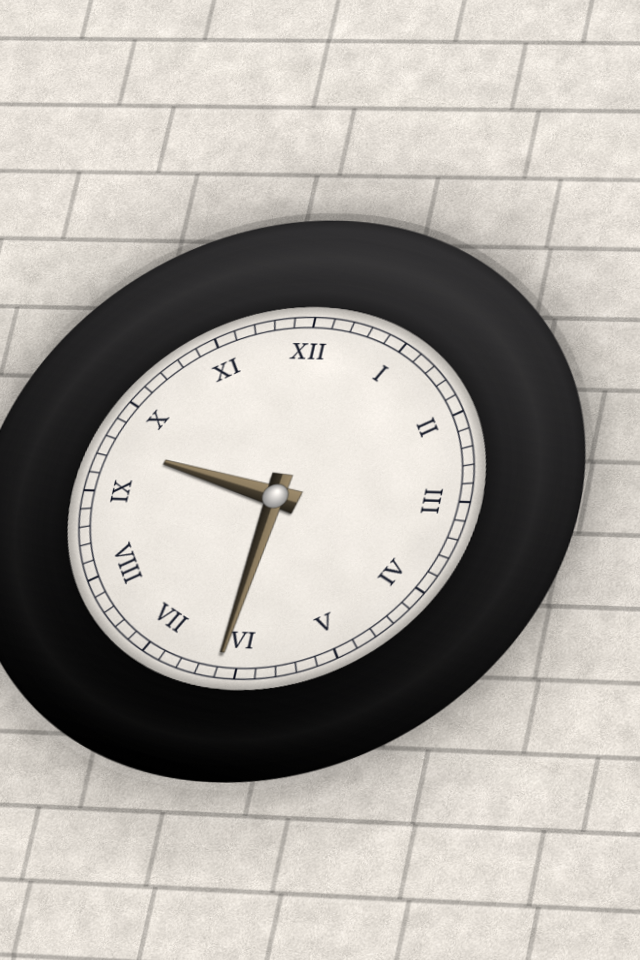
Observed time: 9:31
